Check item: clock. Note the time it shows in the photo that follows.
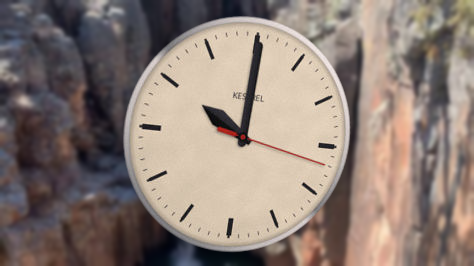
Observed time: 10:00:17
